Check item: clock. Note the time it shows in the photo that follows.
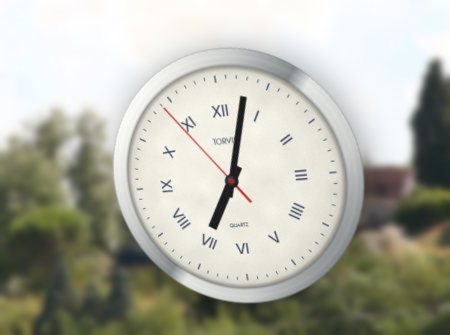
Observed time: 7:02:54
